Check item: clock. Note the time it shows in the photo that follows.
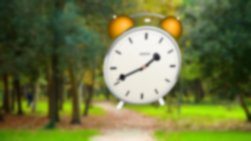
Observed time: 1:41
